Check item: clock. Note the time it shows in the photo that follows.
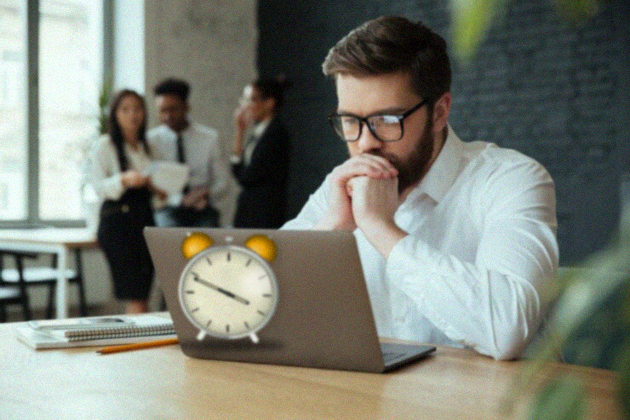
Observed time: 3:49
